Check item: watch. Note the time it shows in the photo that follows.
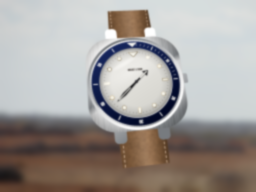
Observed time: 1:38
